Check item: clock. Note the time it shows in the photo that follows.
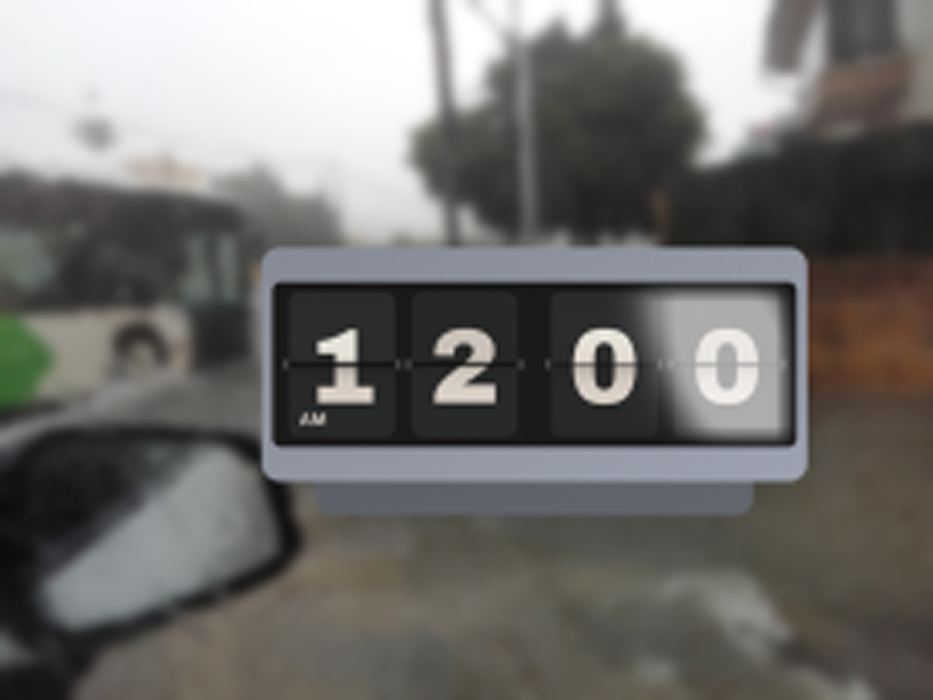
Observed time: 12:00
